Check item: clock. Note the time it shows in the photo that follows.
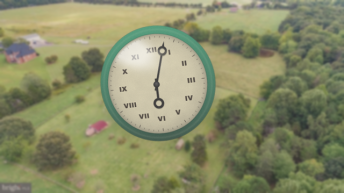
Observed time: 6:03
